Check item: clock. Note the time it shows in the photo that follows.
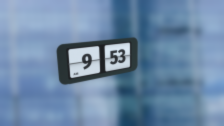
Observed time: 9:53
